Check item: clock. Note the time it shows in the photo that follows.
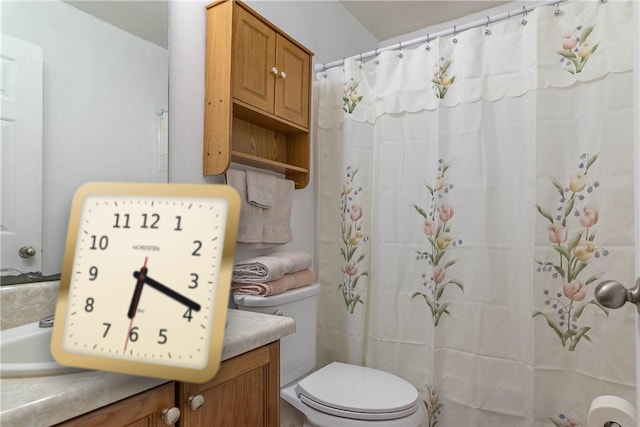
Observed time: 6:18:31
